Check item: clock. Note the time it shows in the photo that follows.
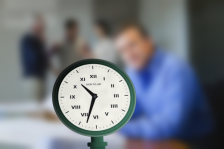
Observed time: 10:33
